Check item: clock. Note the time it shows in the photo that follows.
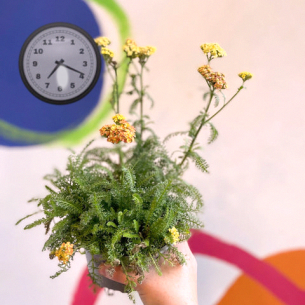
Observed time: 7:19
